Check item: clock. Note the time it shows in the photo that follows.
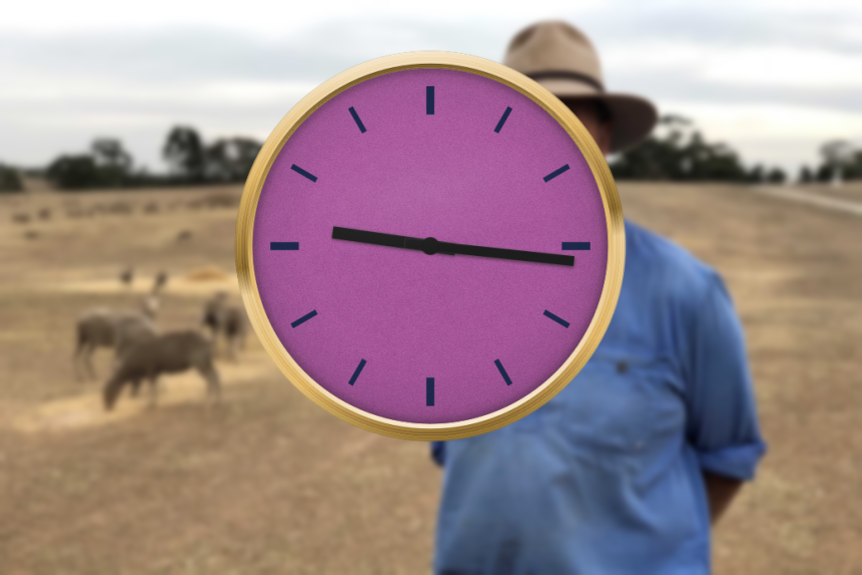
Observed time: 9:16
